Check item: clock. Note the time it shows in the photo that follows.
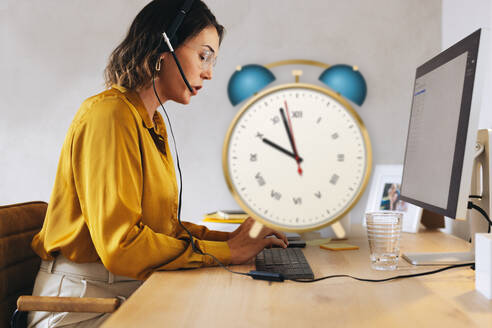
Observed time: 9:56:58
